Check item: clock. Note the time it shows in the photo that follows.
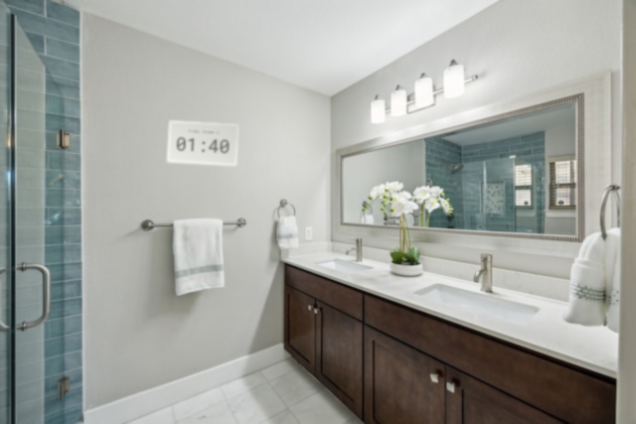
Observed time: 1:40
